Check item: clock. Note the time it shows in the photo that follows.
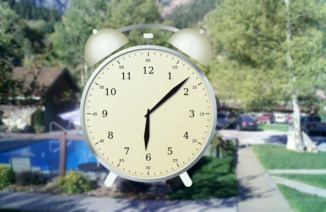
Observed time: 6:08
